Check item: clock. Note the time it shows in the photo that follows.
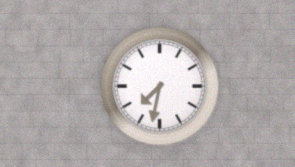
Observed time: 7:32
